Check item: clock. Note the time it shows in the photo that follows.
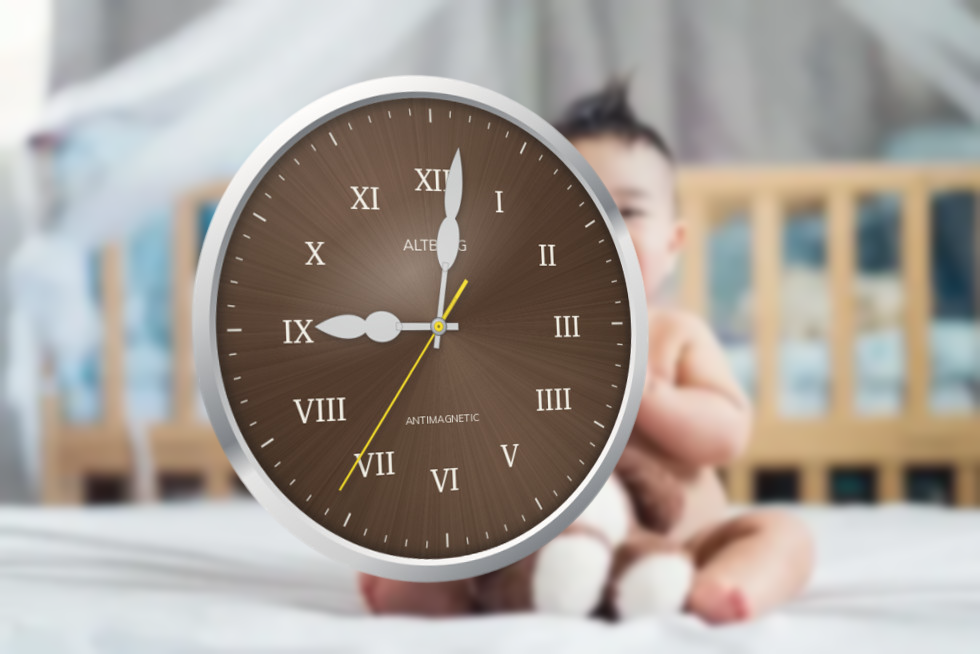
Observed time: 9:01:36
